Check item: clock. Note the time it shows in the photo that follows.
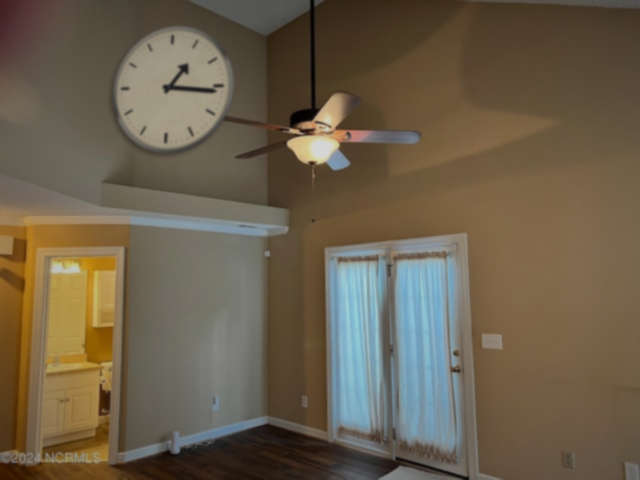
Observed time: 1:16
